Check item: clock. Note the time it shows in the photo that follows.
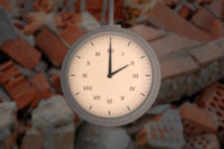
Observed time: 2:00
